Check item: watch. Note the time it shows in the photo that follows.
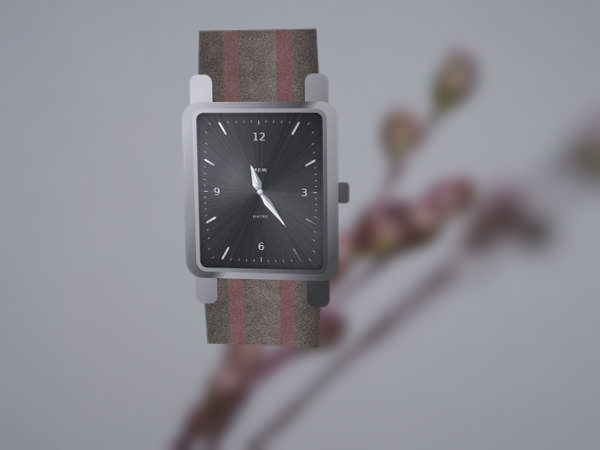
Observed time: 11:24
